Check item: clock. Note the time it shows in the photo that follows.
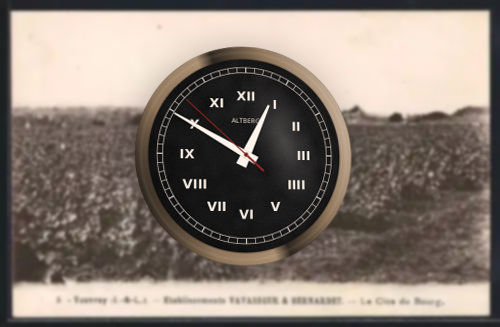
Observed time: 12:49:52
